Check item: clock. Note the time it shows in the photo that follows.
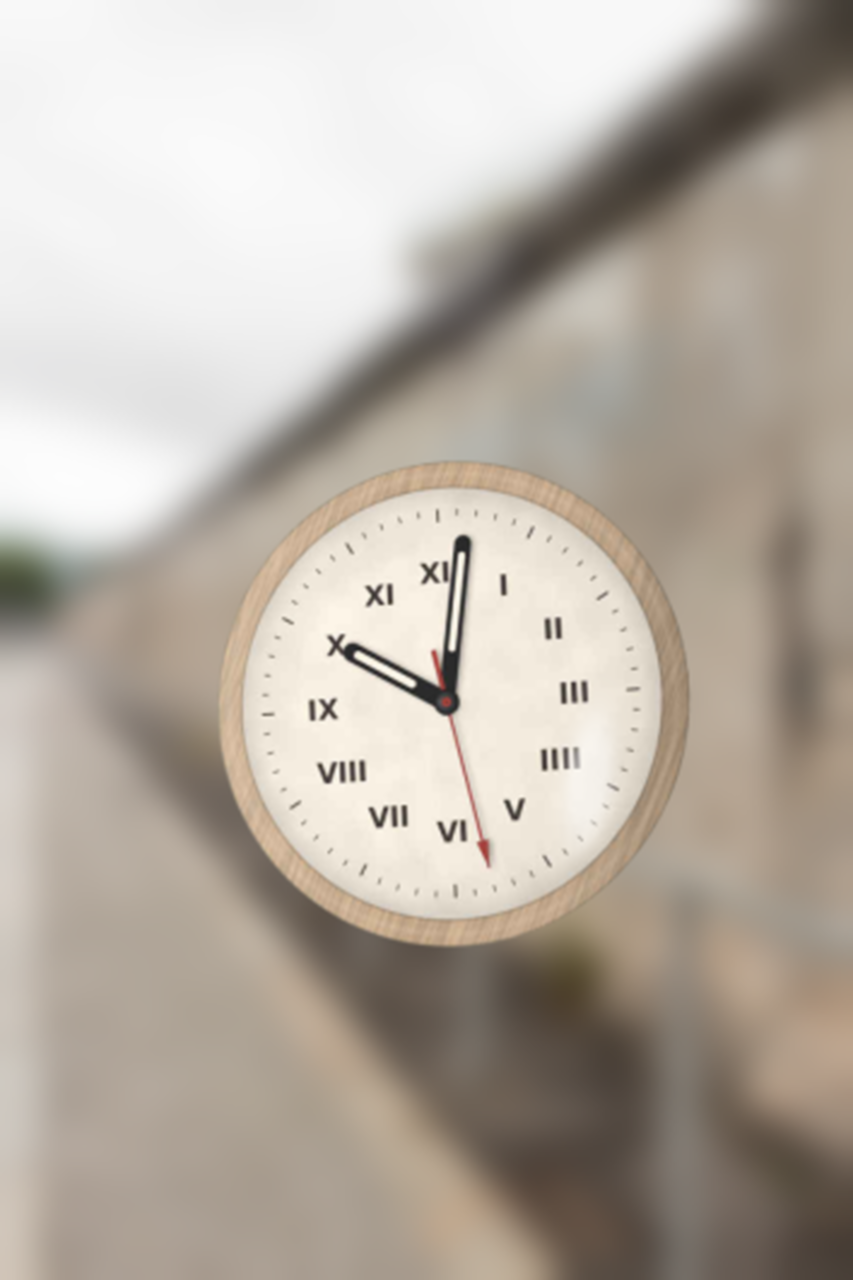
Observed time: 10:01:28
